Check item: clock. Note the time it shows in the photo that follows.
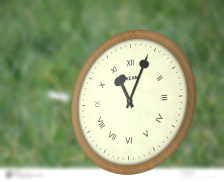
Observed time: 11:04
